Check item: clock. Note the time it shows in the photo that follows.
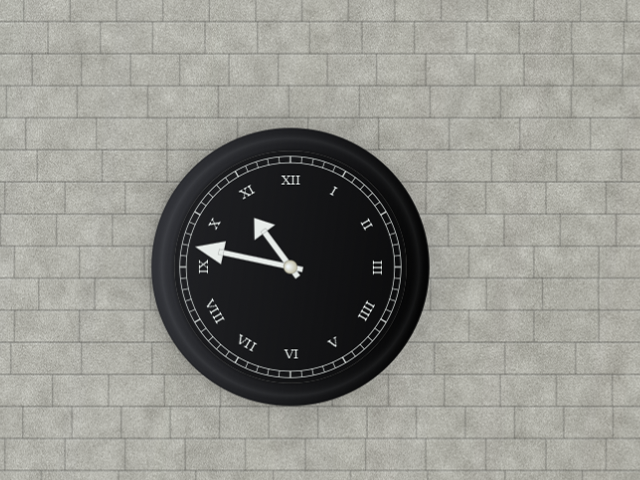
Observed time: 10:47
